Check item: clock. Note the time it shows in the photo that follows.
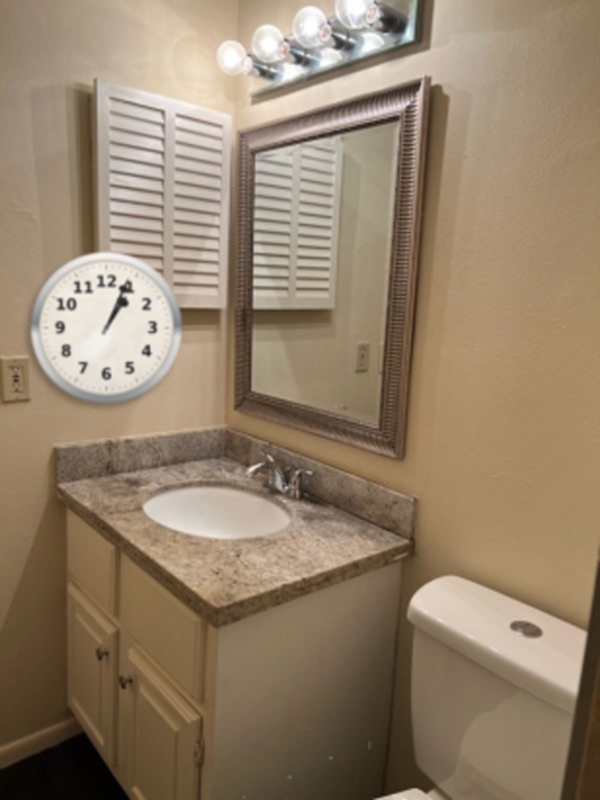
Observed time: 1:04
